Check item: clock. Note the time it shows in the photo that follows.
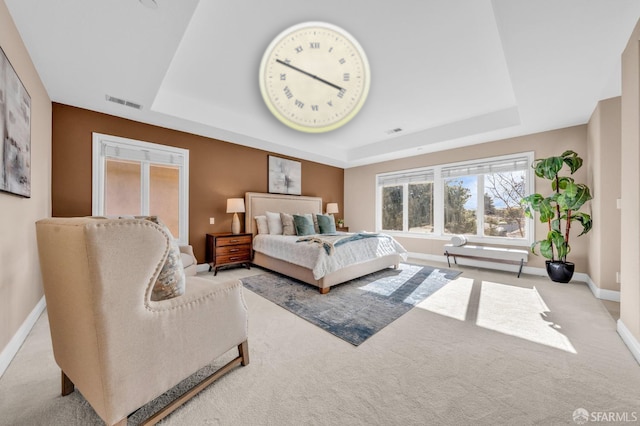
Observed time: 3:49
